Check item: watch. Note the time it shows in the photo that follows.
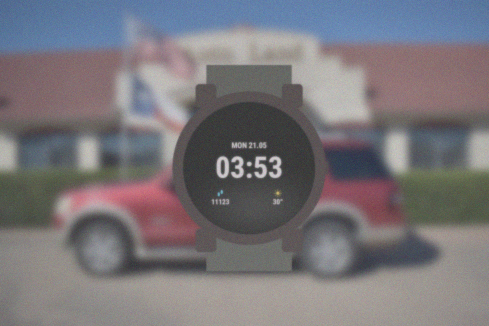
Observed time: 3:53
